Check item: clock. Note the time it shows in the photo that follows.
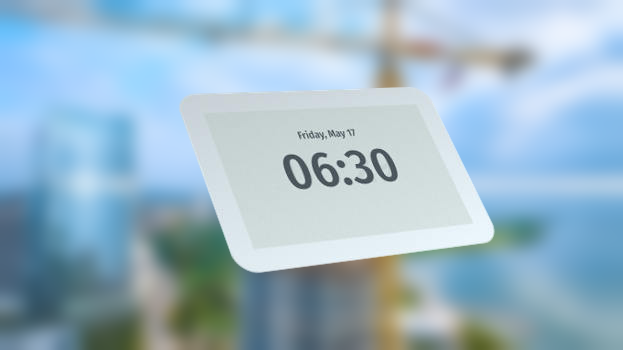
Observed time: 6:30
